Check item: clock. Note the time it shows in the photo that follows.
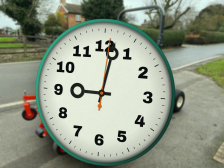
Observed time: 9:02:01
